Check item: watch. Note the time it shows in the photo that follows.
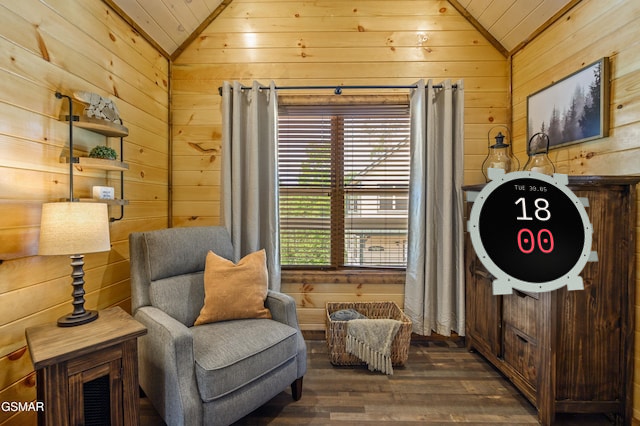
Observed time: 18:00
